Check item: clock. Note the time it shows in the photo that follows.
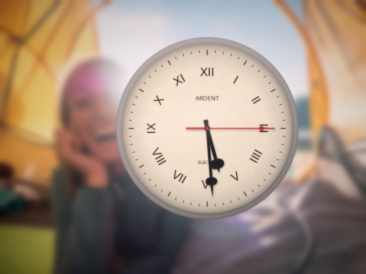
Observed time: 5:29:15
